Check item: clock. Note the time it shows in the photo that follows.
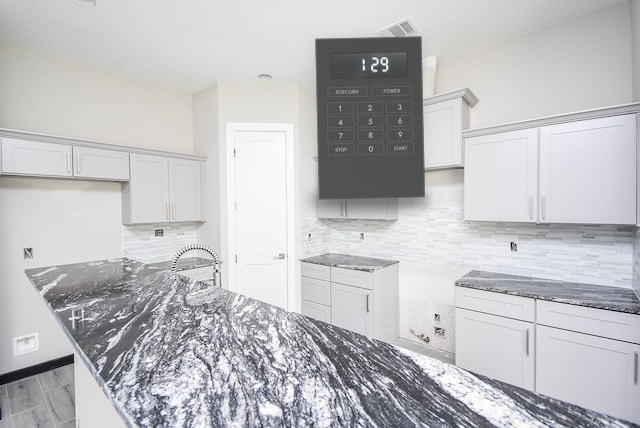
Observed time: 1:29
